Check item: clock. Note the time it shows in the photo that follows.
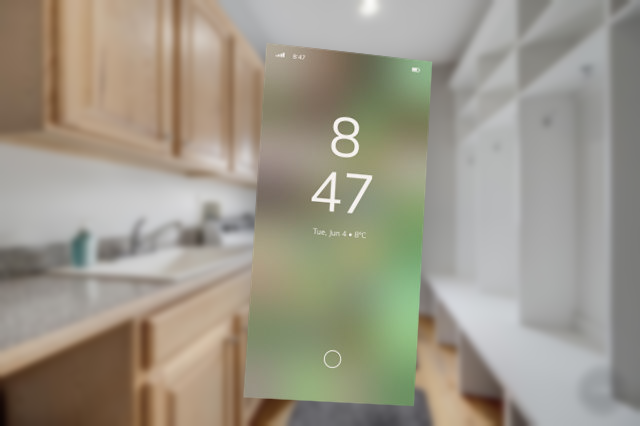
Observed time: 8:47
